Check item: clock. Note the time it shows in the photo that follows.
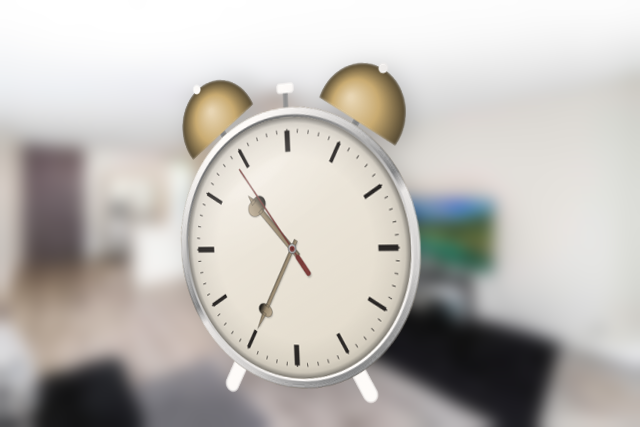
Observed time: 10:34:54
